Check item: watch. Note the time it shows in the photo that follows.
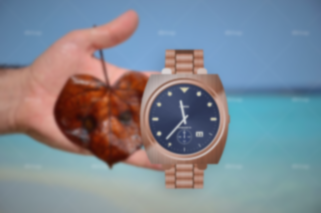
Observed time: 11:37
